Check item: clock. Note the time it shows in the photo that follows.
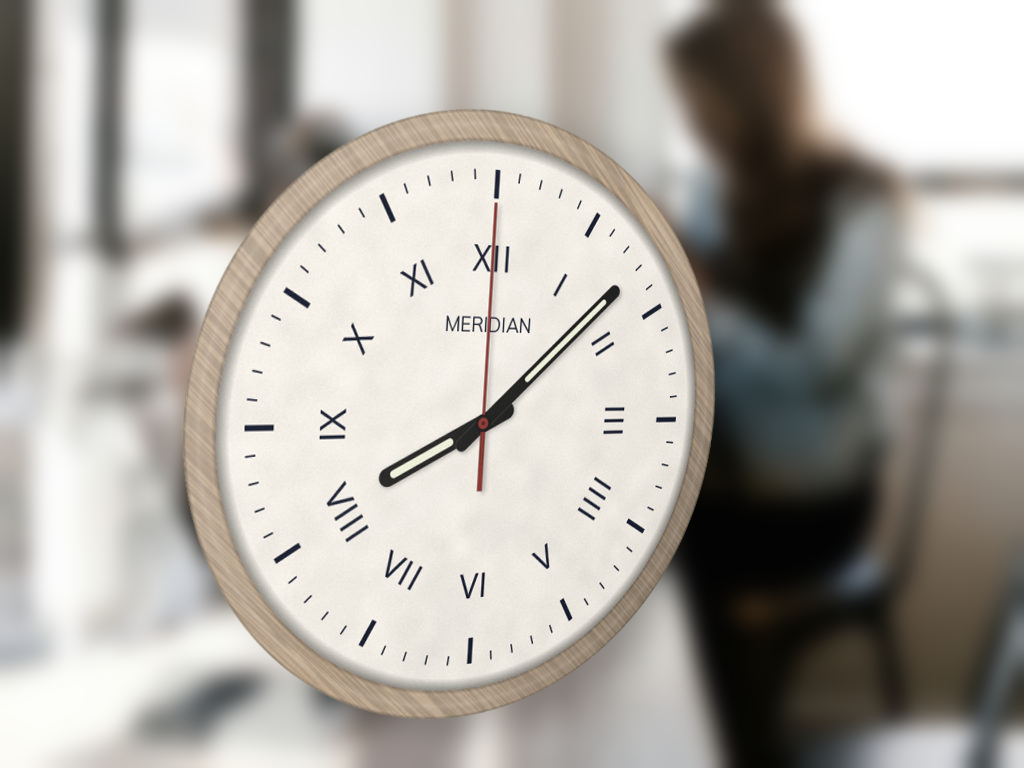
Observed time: 8:08:00
